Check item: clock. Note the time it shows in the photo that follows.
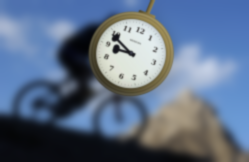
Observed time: 8:49
